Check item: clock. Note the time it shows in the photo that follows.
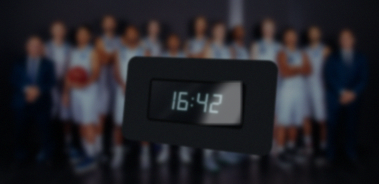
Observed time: 16:42
